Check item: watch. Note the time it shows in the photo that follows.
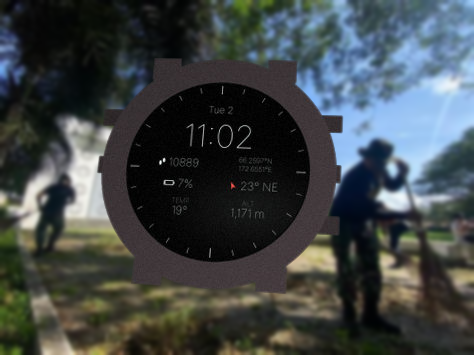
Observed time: 11:02
